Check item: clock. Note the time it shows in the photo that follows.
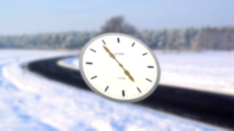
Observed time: 4:54
